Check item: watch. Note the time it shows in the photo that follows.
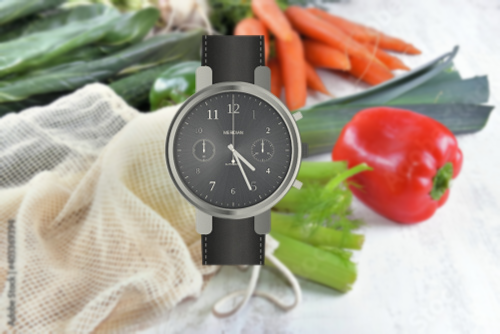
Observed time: 4:26
